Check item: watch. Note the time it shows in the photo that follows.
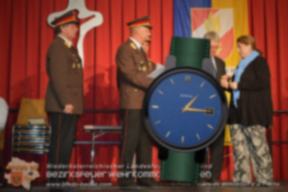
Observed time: 1:15
